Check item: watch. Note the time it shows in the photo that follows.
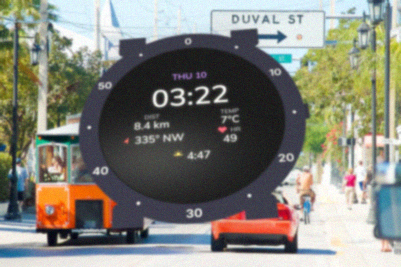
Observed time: 3:22
